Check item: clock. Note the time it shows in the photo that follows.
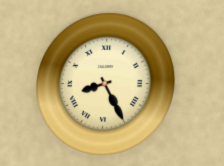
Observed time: 8:25
